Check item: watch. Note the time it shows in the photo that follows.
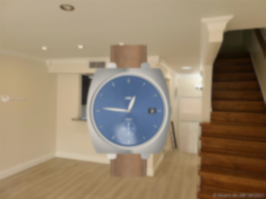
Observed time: 12:46
